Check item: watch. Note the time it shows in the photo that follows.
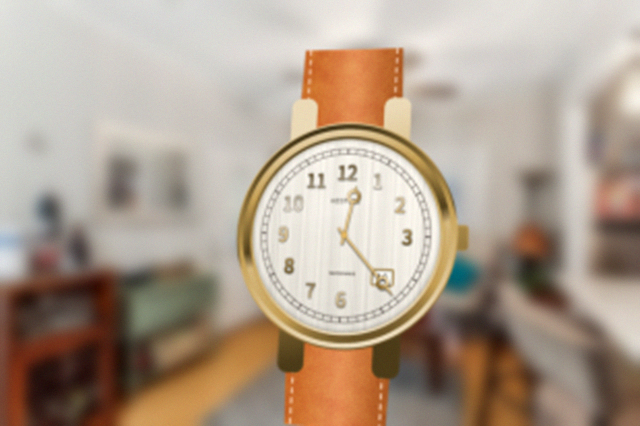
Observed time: 12:23
